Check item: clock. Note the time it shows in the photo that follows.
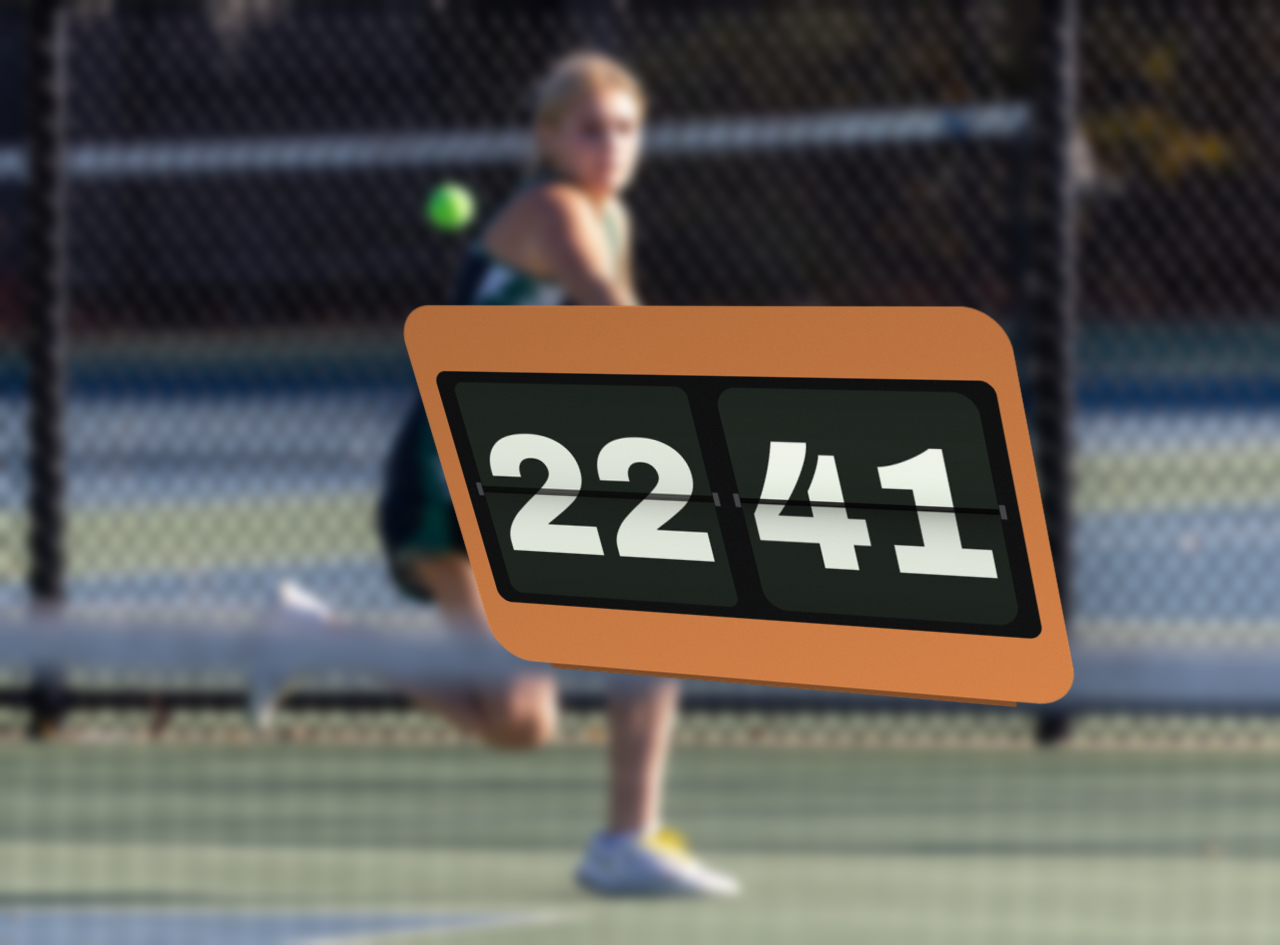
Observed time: 22:41
